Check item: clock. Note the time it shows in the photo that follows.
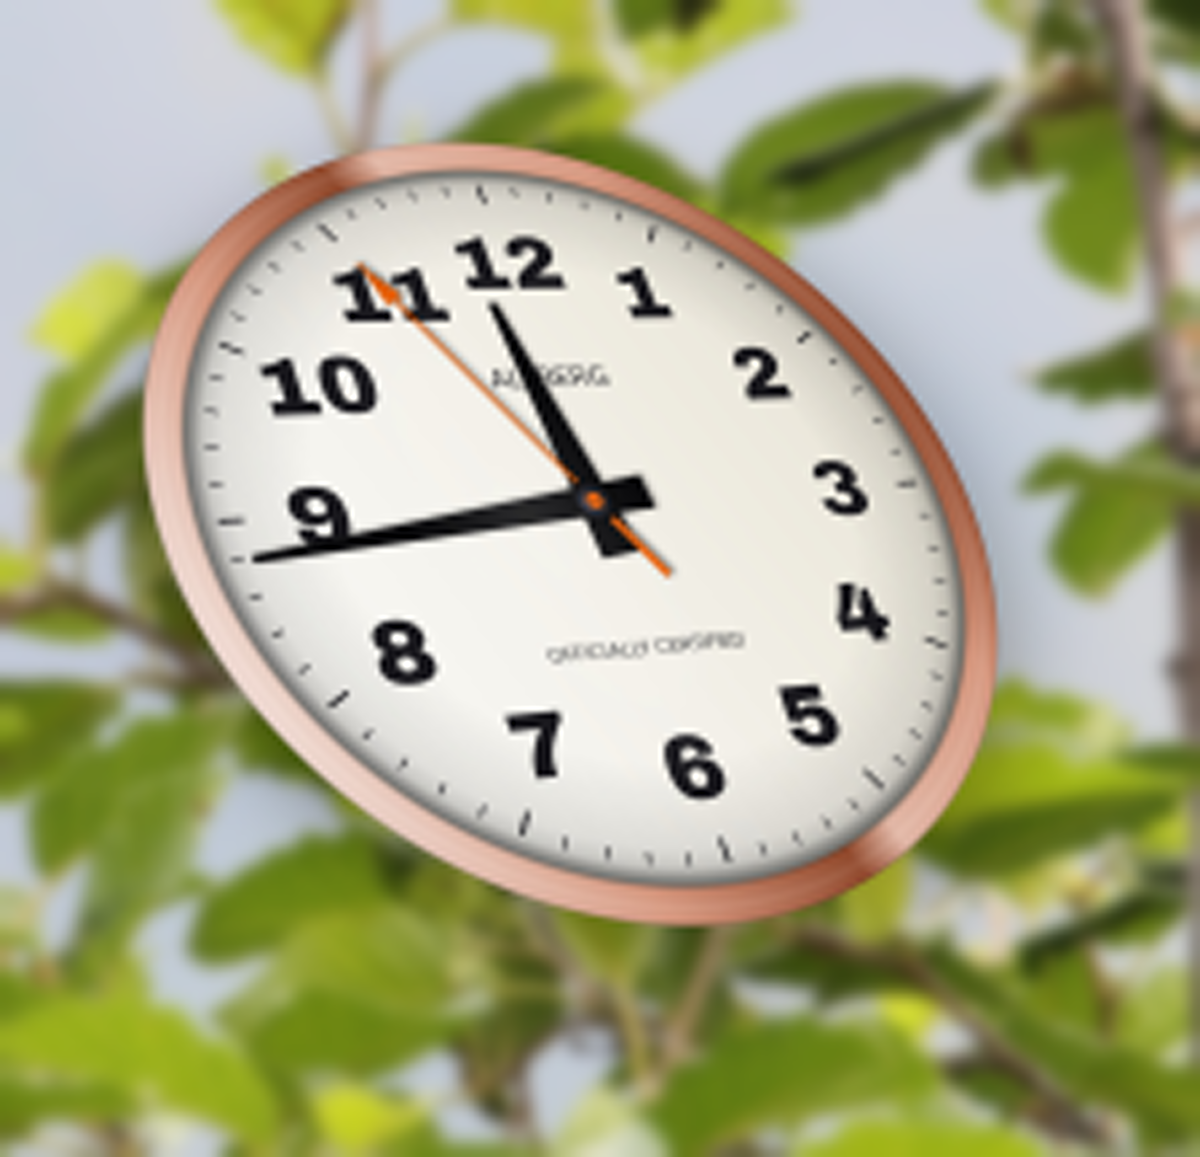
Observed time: 11:43:55
